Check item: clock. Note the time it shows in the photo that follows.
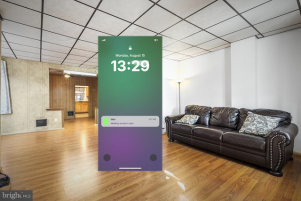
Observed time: 13:29
